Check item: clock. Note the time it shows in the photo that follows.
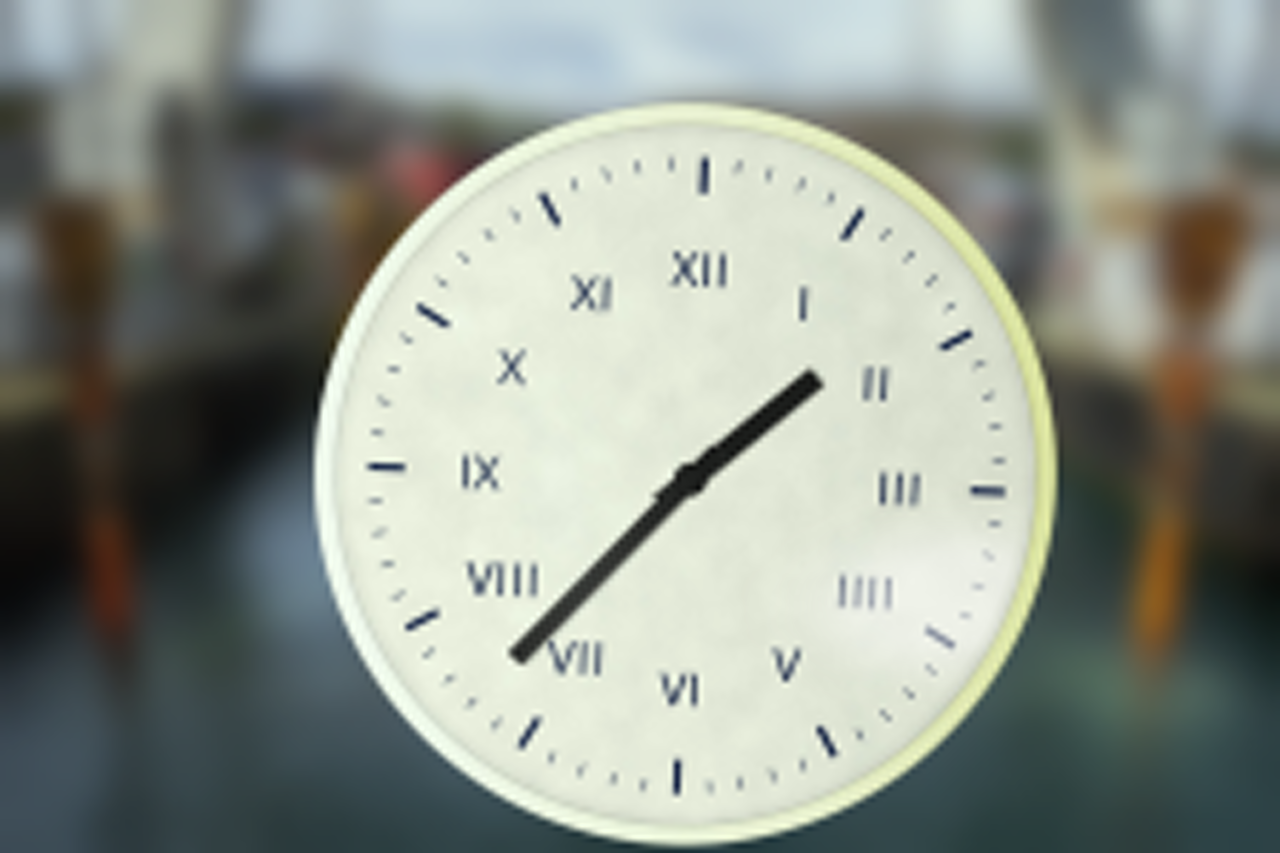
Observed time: 1:37
